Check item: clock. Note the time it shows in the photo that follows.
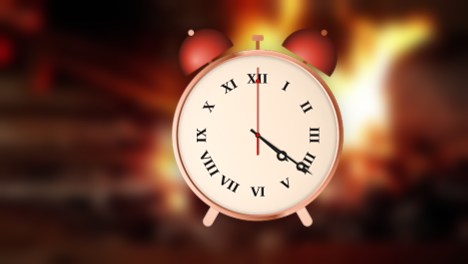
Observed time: 4:21:00
